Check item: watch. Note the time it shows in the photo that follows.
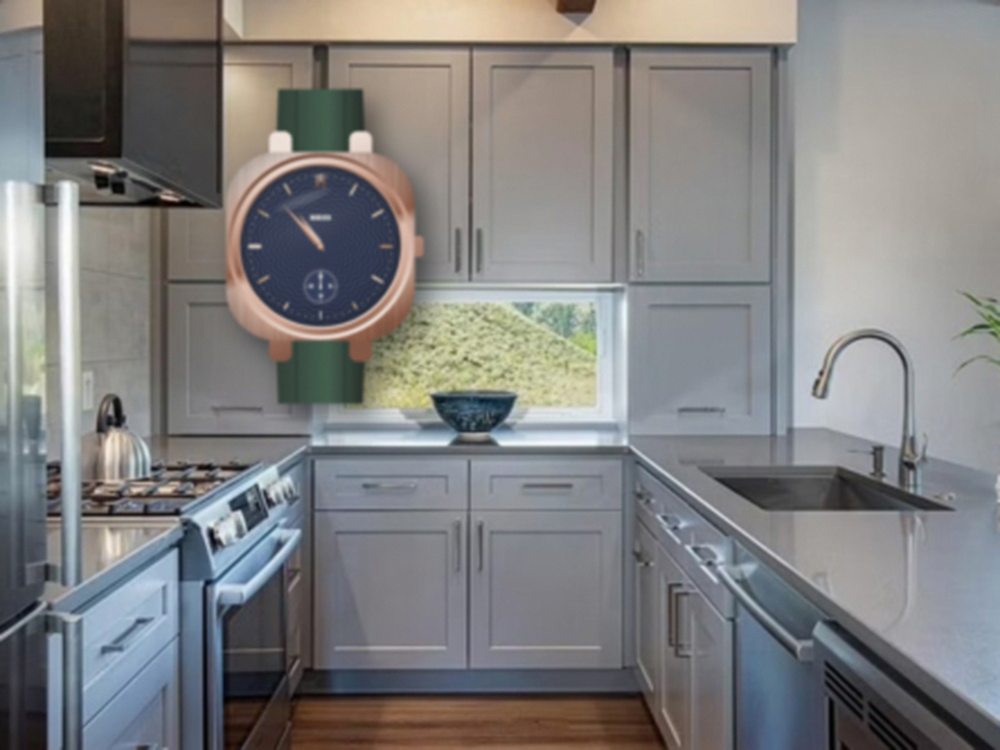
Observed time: 10:53
